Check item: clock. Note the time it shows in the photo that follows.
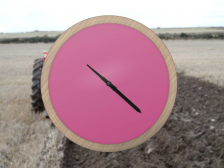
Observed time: 10:22
